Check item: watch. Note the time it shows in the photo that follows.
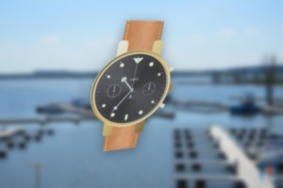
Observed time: 10:36
